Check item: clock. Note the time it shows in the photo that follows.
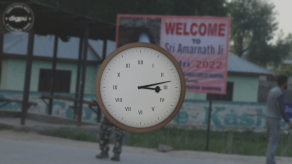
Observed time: 3:13
